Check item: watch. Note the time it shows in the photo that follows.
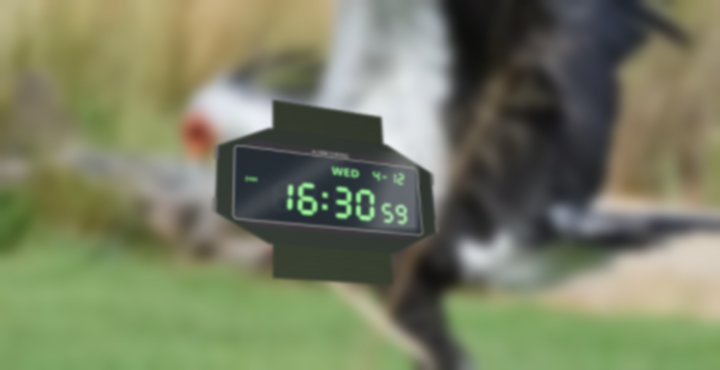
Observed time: 16:30:59
